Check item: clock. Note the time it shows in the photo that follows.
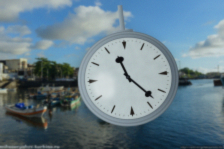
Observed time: 11:23
